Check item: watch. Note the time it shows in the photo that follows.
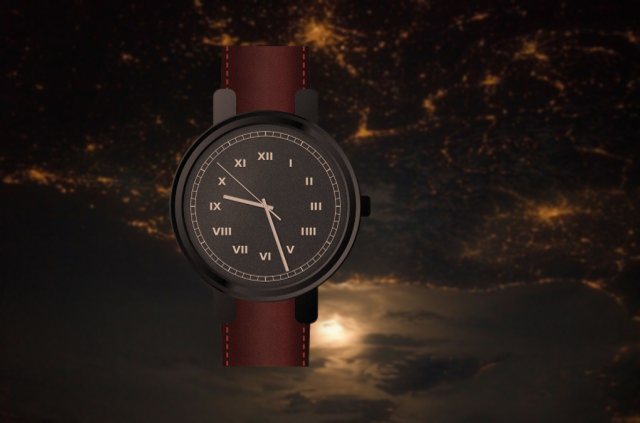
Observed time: 9:26:52
